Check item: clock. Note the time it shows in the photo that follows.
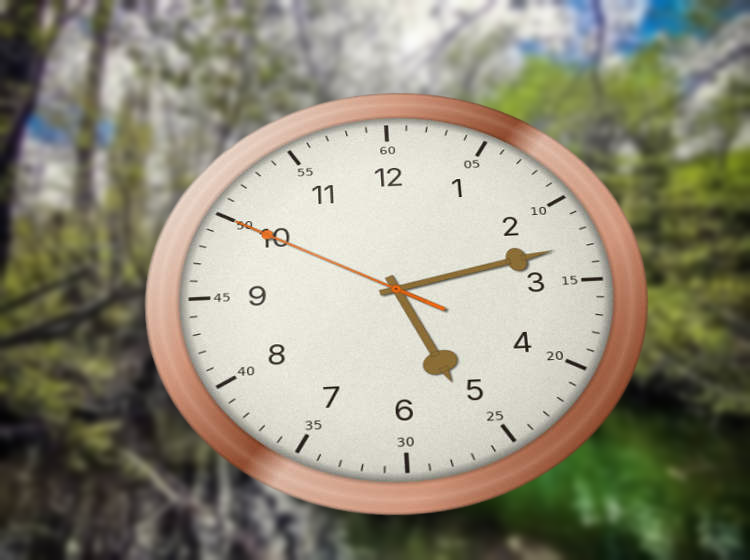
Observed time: 5:12:50
